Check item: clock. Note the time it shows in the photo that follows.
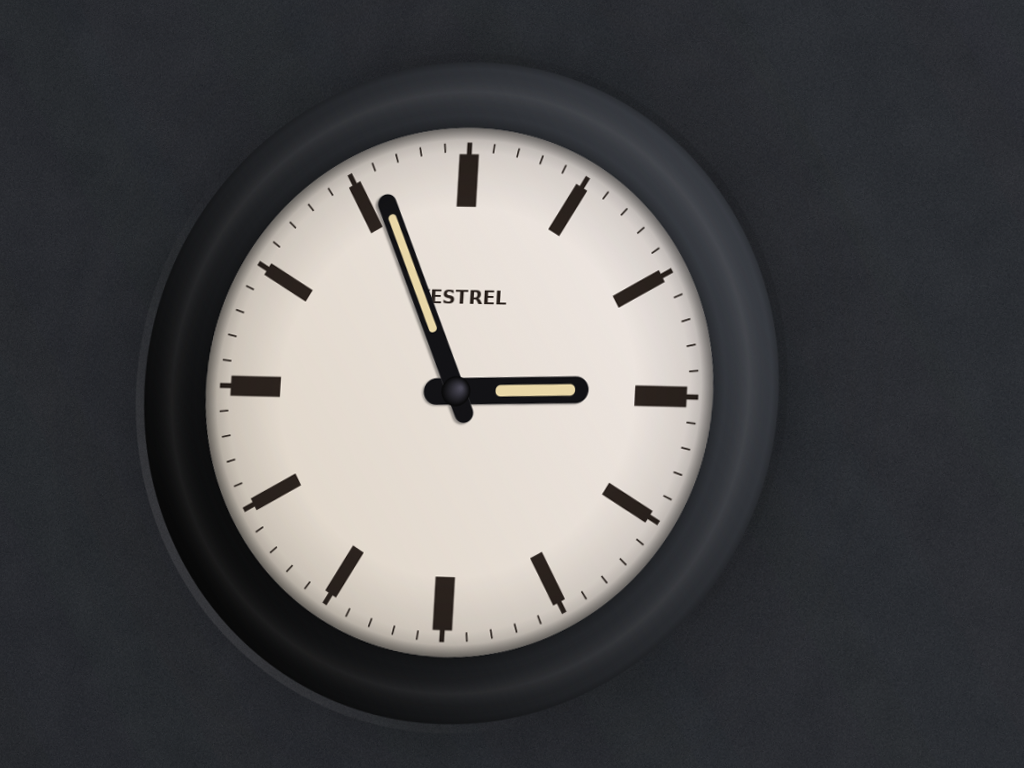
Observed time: 2:56
